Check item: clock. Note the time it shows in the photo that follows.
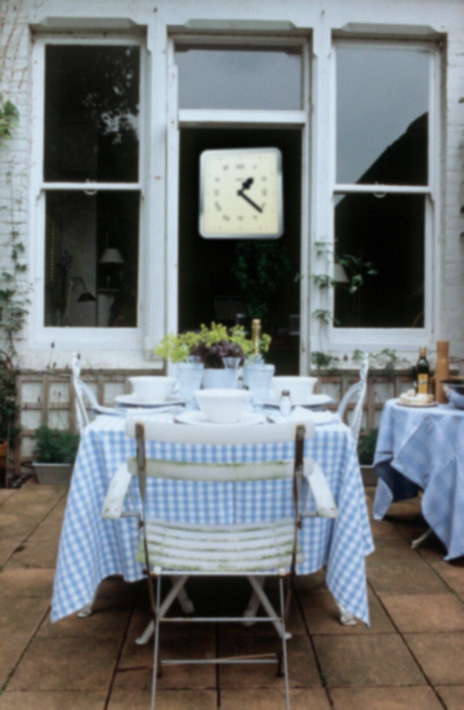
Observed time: 1:22
